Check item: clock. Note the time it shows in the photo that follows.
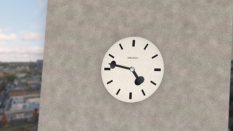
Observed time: 4:47
